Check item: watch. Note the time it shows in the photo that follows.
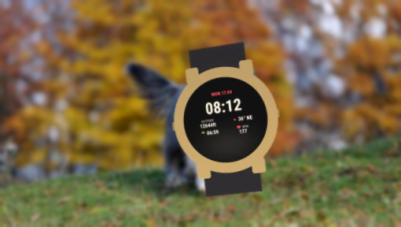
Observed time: 8:12
